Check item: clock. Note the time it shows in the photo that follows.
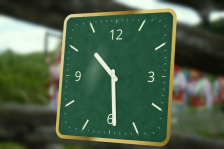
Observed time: 10:29
